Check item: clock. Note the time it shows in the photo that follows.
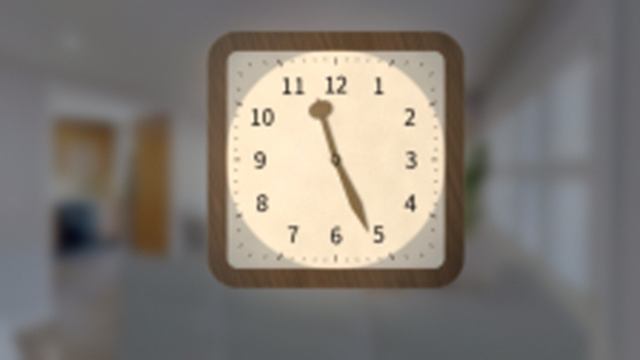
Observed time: 11:26
